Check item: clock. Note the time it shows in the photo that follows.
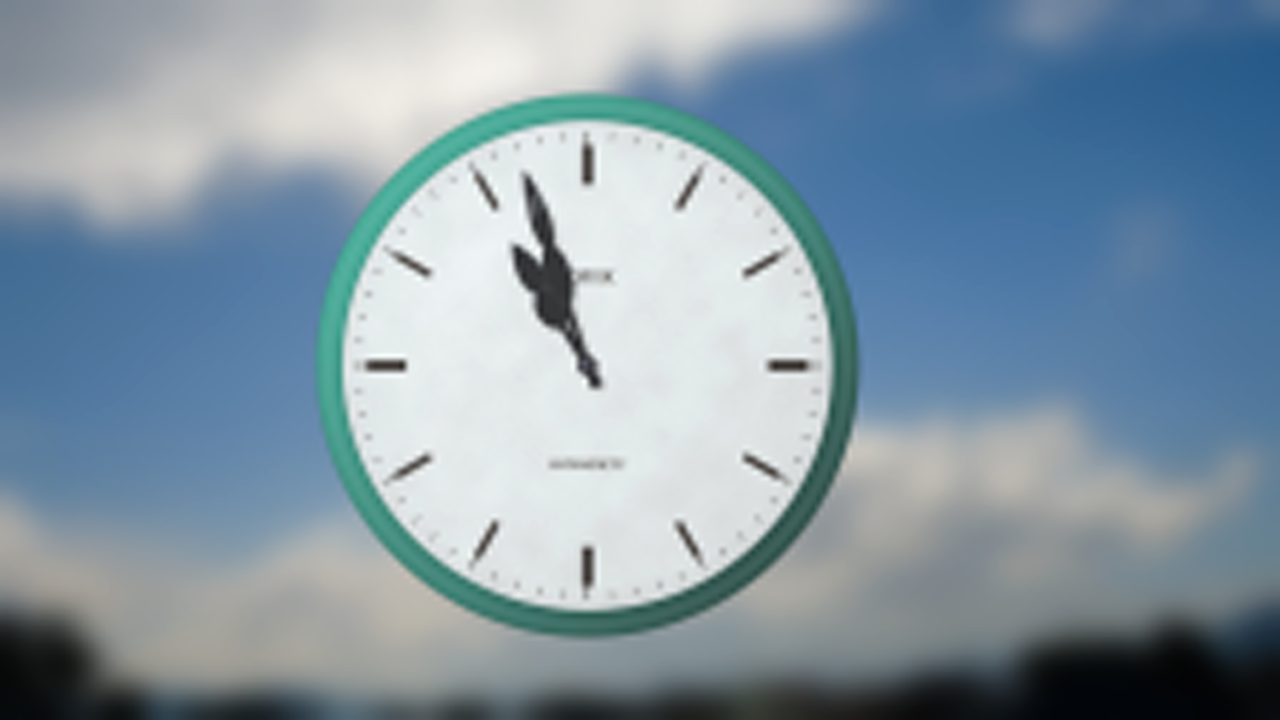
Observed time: 10:57
